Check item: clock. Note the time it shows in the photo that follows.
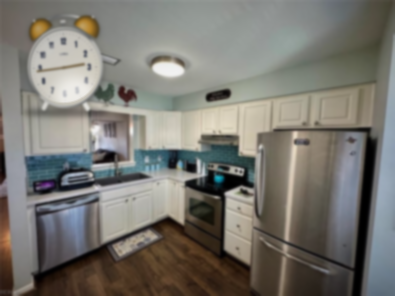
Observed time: 2:44
